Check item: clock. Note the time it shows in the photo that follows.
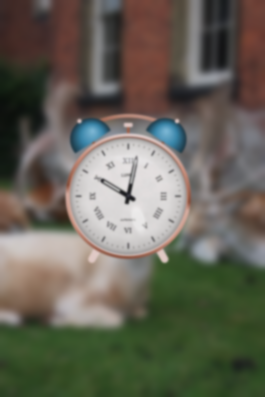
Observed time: 10:02
